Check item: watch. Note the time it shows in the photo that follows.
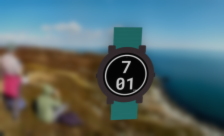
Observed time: 7:01
